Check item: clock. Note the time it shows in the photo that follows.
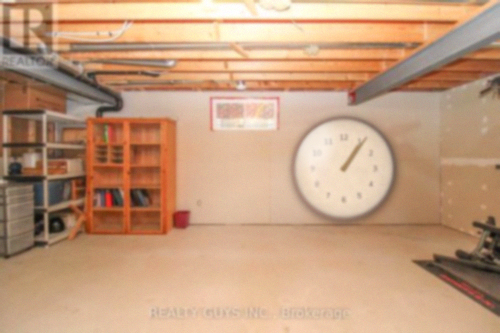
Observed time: 1:06
